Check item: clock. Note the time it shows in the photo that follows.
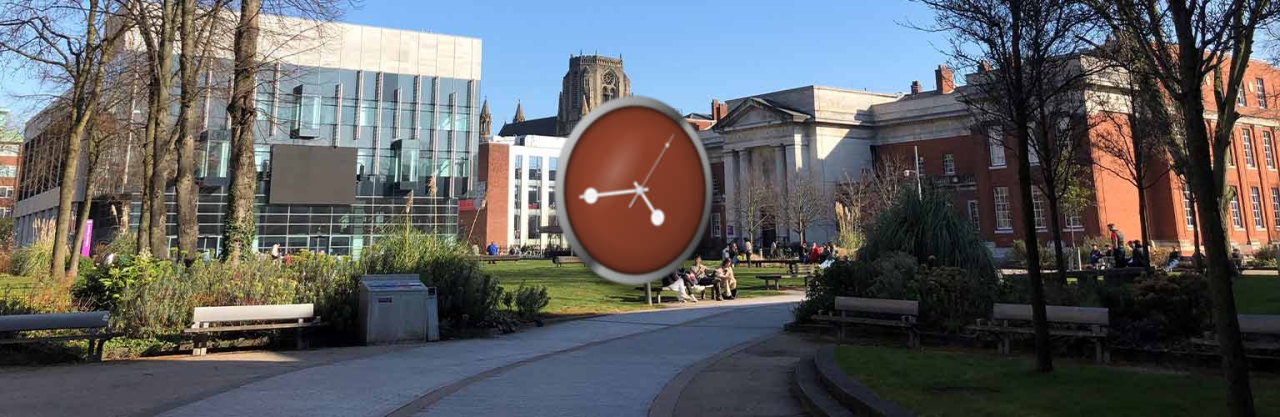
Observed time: 4:44:06
